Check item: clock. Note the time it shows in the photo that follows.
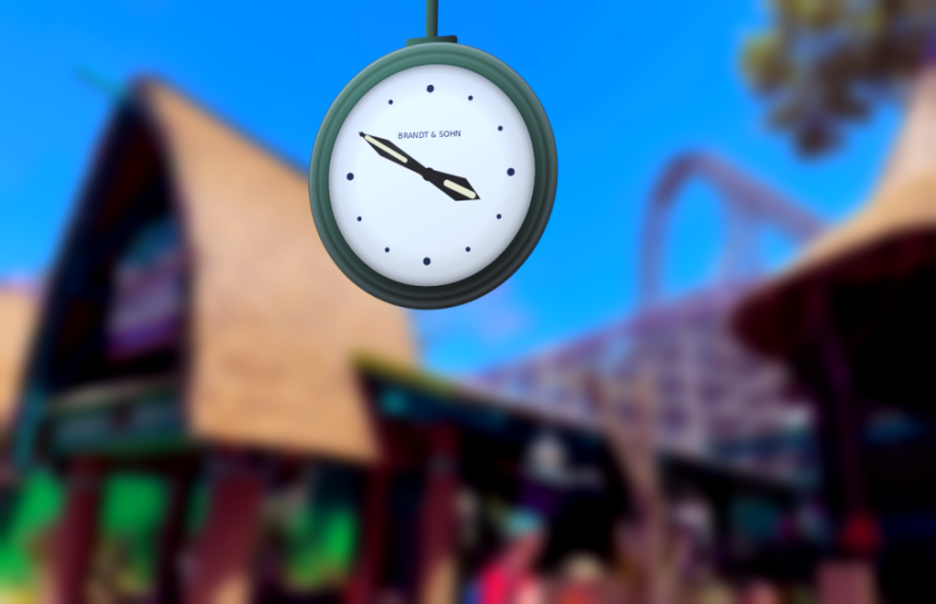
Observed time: 3:50
